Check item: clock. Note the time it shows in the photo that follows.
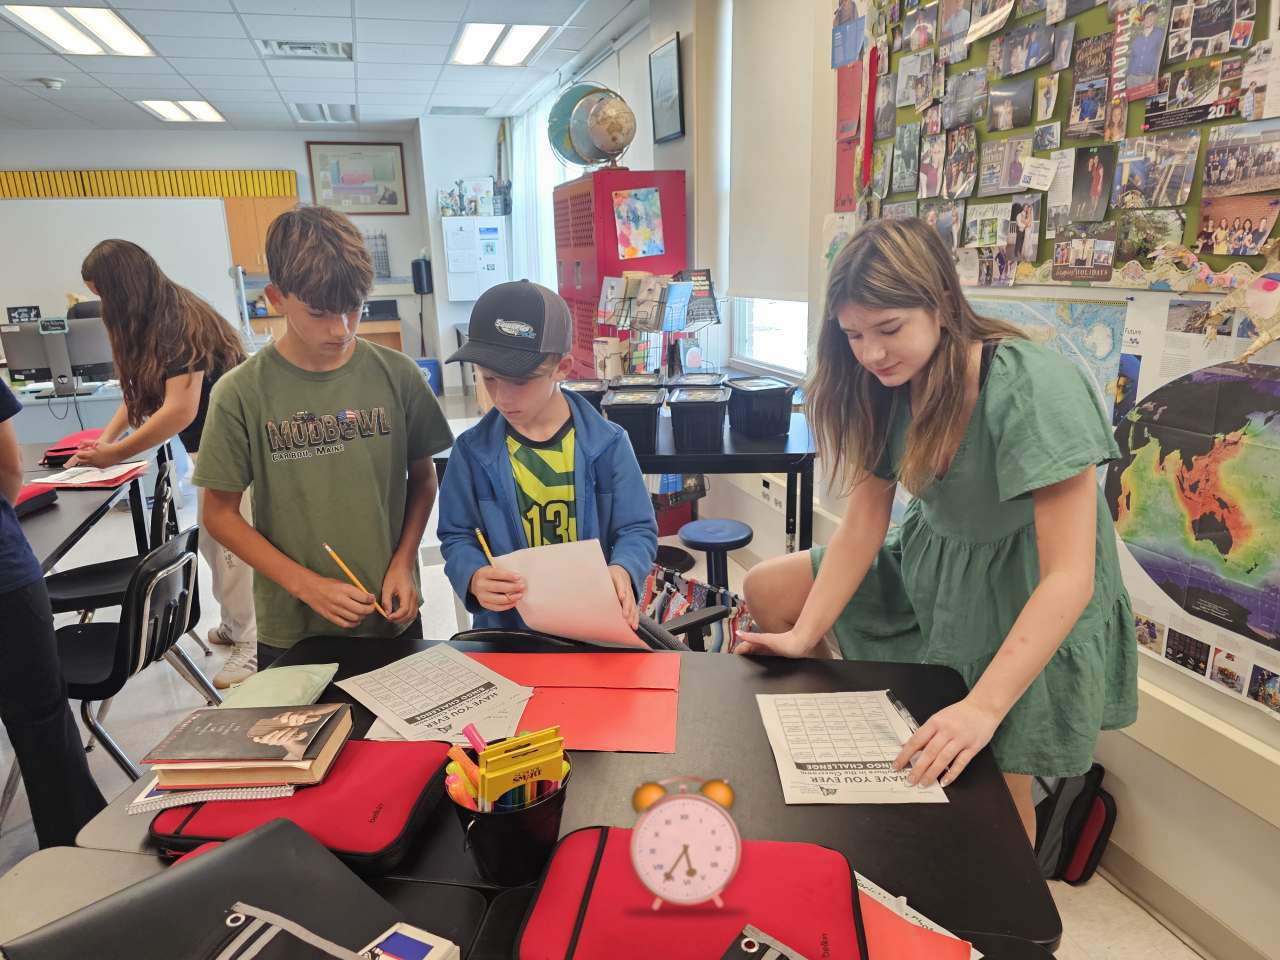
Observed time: 5:36
